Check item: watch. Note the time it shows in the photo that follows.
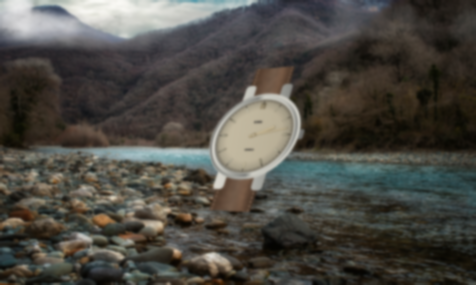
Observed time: 2:13
